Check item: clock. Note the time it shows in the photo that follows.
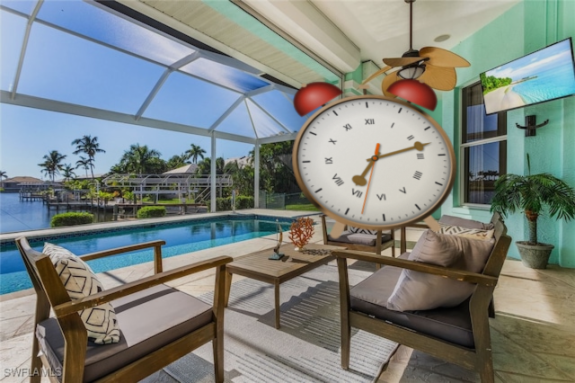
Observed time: 7:12:33
